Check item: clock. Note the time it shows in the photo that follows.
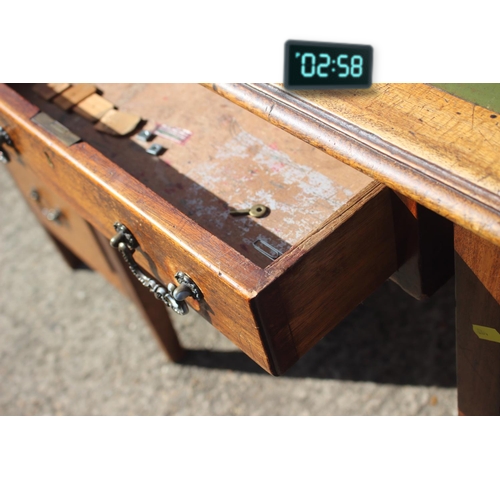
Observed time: 2:58
